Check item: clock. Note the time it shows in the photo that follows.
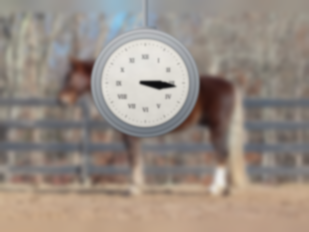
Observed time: 3:16
